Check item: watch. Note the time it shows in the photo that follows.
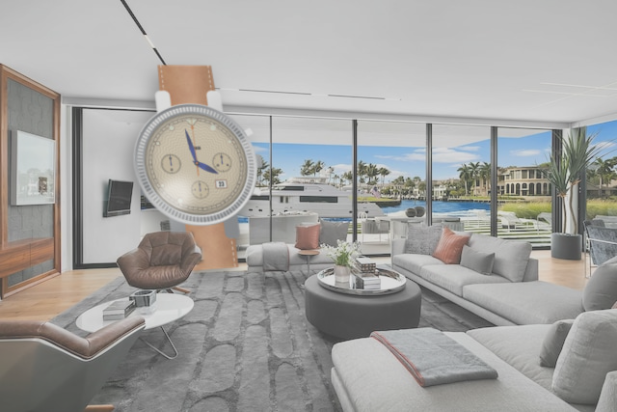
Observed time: 3:58
